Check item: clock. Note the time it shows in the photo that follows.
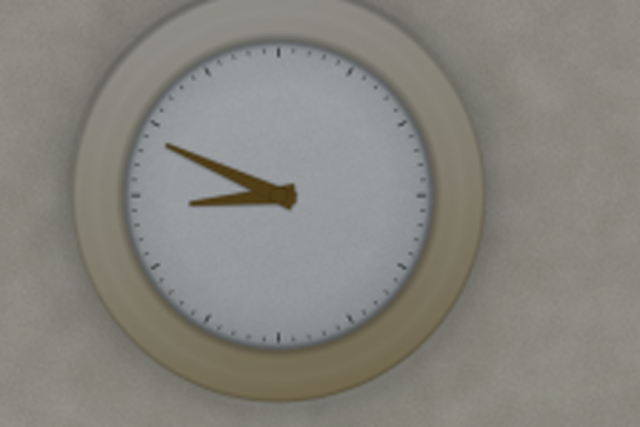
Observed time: 8:49
